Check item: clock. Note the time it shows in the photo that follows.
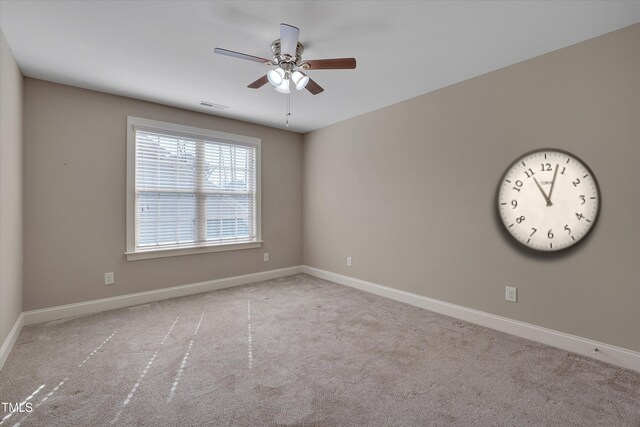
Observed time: 11:03
